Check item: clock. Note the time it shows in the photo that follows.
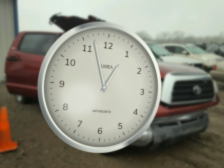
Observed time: 12:57
